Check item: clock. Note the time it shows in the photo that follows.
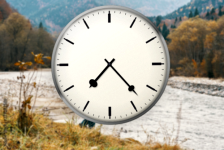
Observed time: 7:23
